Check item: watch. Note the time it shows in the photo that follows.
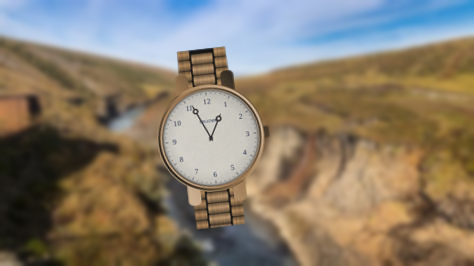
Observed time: 12:56
